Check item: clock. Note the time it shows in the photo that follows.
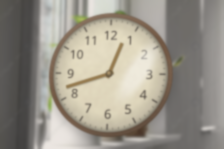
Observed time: 12:42
